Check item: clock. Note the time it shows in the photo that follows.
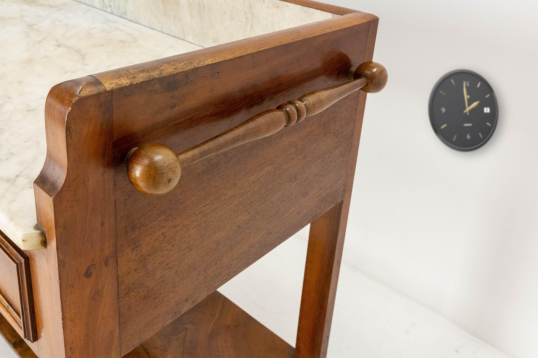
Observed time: 1:59
